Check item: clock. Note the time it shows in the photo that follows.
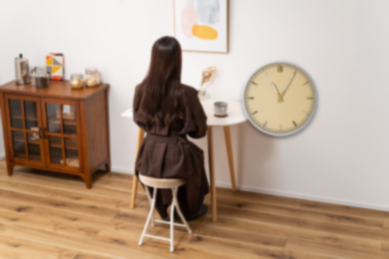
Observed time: 11:05
